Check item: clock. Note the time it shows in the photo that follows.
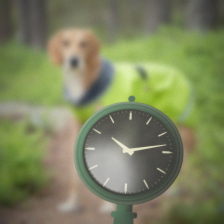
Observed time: 10:13
